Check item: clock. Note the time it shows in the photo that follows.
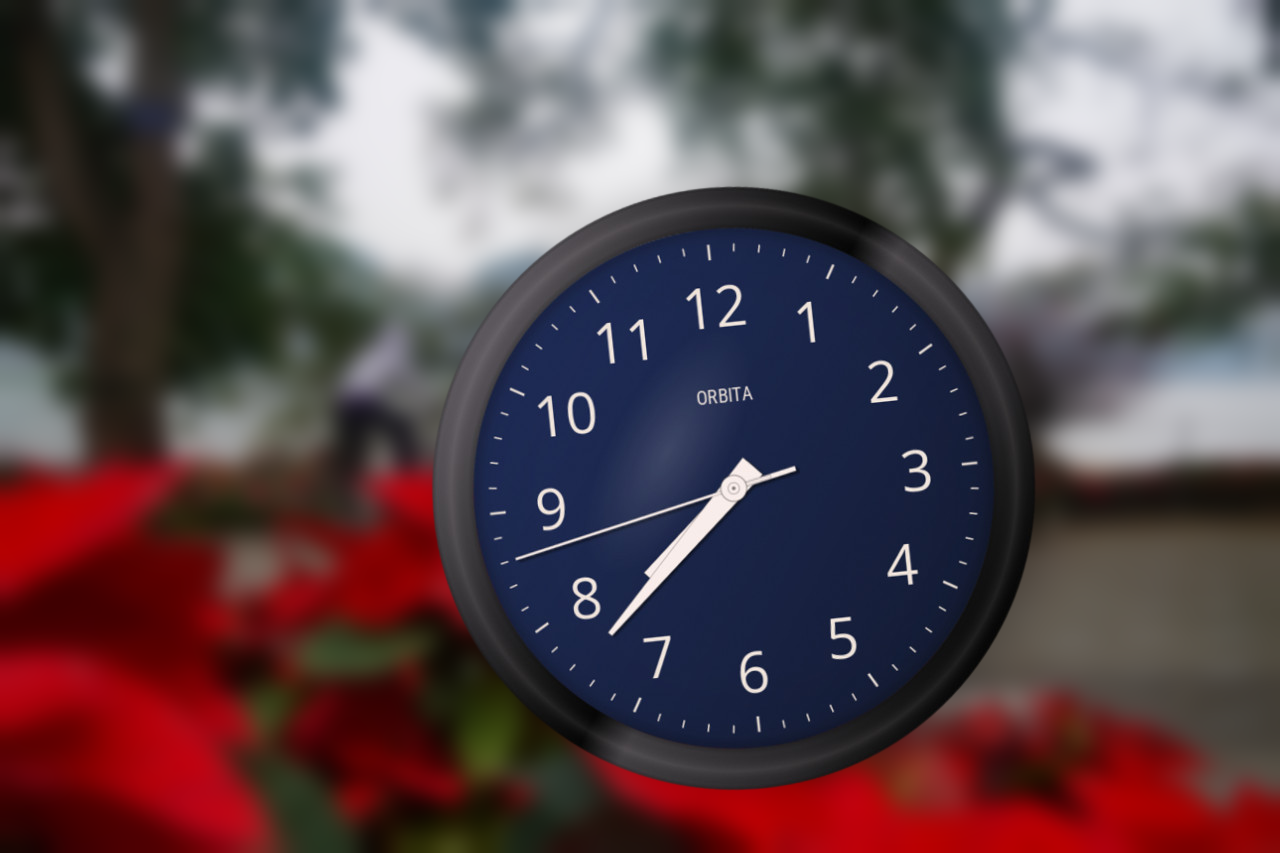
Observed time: 7:37:43
